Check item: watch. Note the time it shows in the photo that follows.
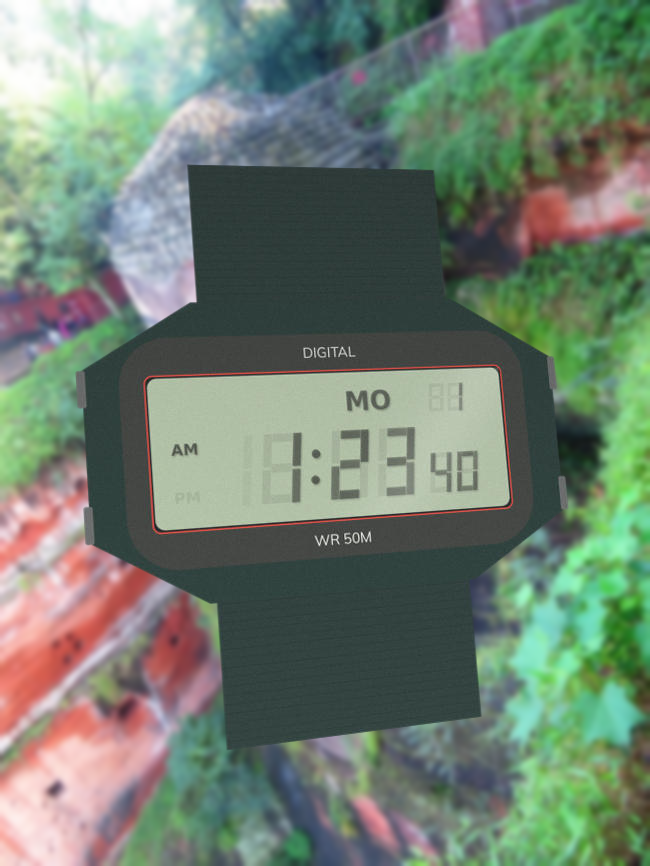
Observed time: 1:23:40
